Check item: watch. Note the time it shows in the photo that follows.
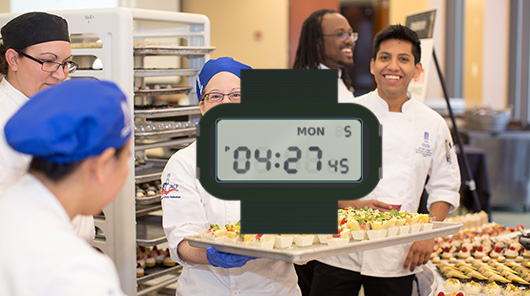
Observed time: 4:27:45
